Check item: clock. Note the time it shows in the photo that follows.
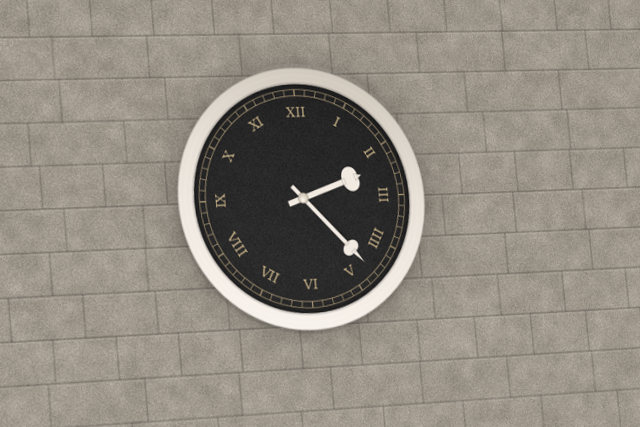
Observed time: 2:23
